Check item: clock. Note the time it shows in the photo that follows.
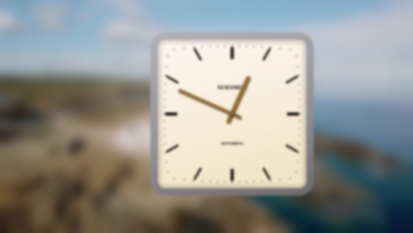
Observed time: 12:49
